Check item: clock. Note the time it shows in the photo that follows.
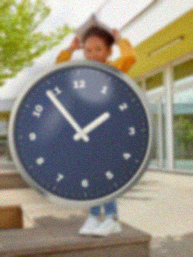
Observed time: 1:54
